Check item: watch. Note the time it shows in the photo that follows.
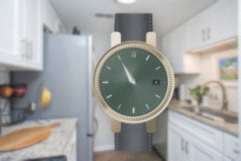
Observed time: 10:55
